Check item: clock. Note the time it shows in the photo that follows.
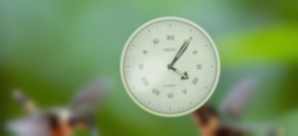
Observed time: 4:06
